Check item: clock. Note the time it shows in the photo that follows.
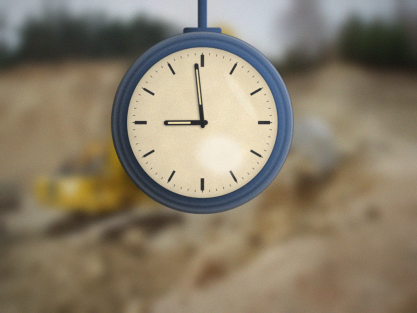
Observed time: 8:59
